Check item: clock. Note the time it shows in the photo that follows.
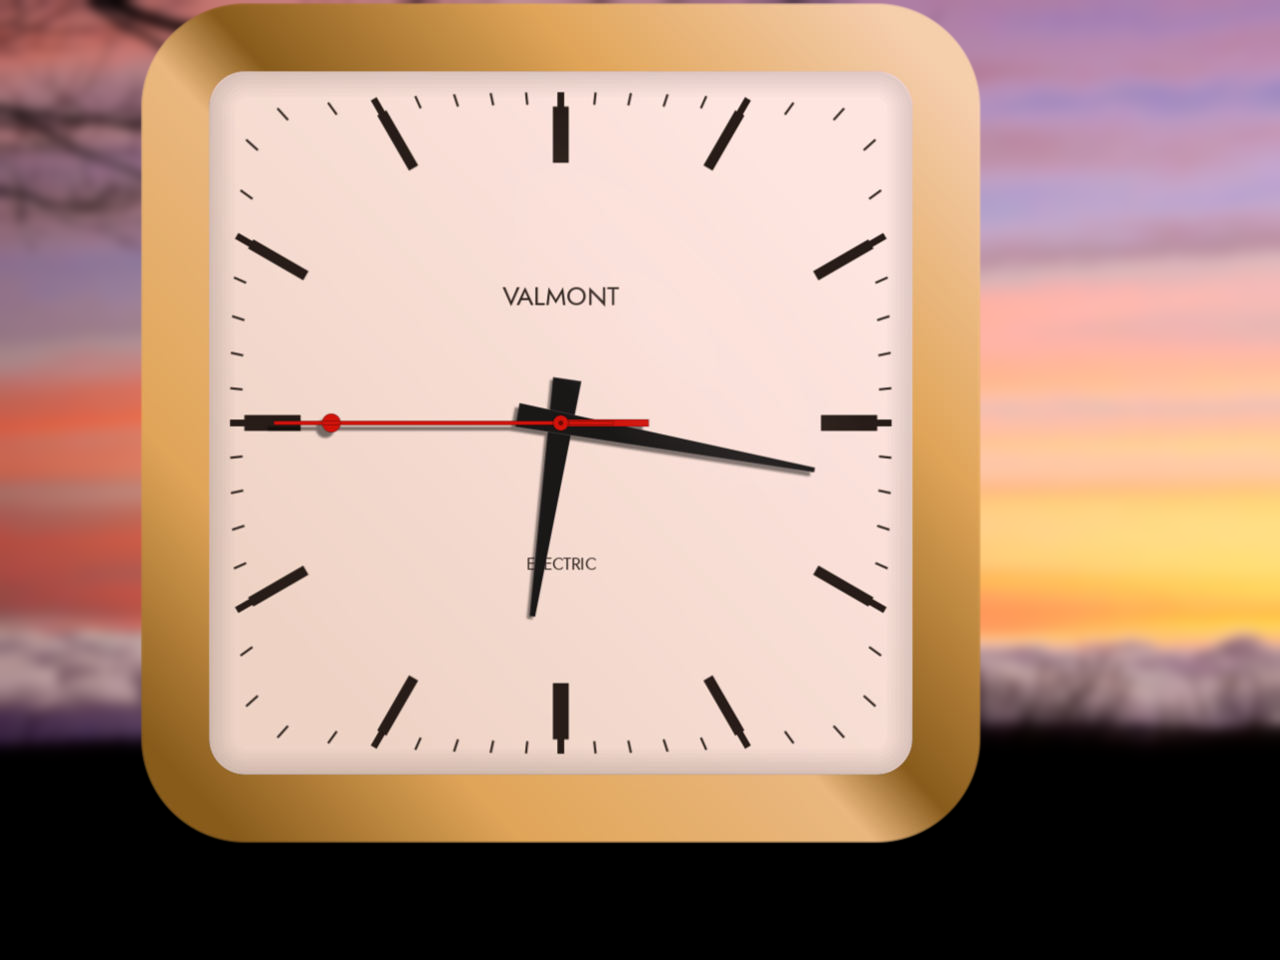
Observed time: 6:16:45
